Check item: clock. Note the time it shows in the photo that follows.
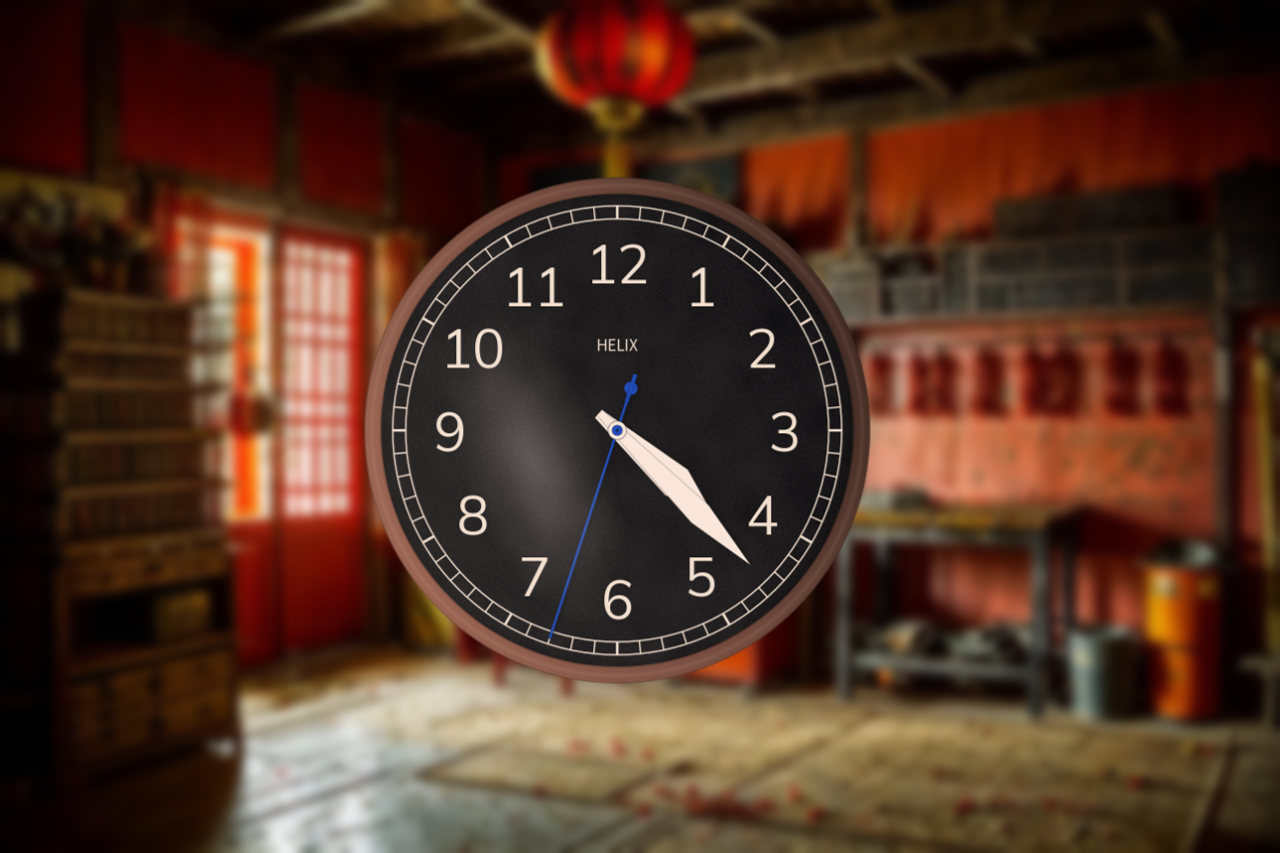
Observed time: 4:22:33
